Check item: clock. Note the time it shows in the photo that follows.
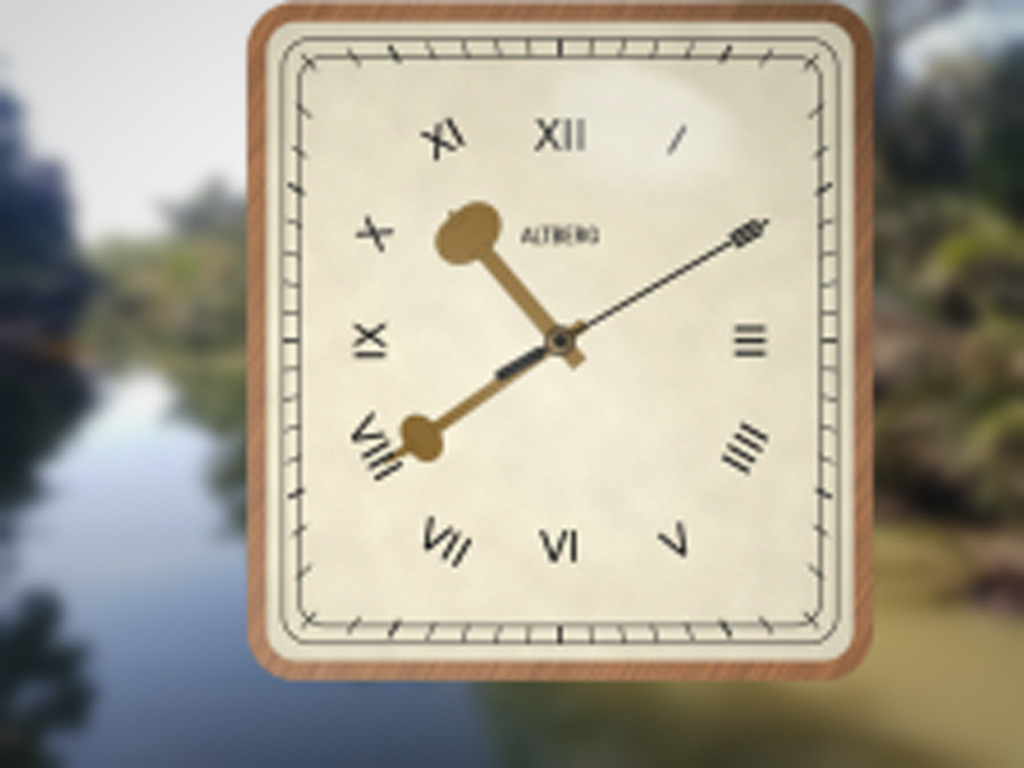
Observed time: 10:39:10
